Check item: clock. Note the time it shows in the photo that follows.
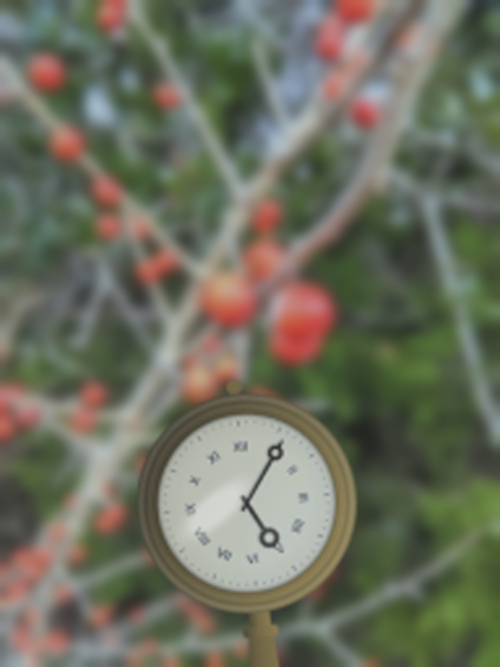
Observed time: 5:06
